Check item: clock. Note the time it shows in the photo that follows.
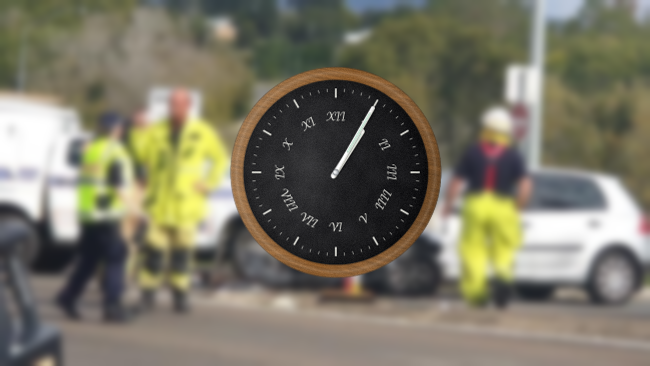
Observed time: 1:05
